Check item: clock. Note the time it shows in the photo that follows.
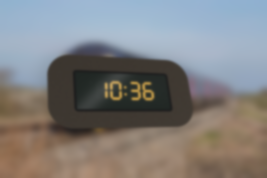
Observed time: 10:36
